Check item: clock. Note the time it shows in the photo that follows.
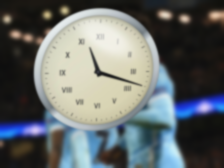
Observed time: 11:18
